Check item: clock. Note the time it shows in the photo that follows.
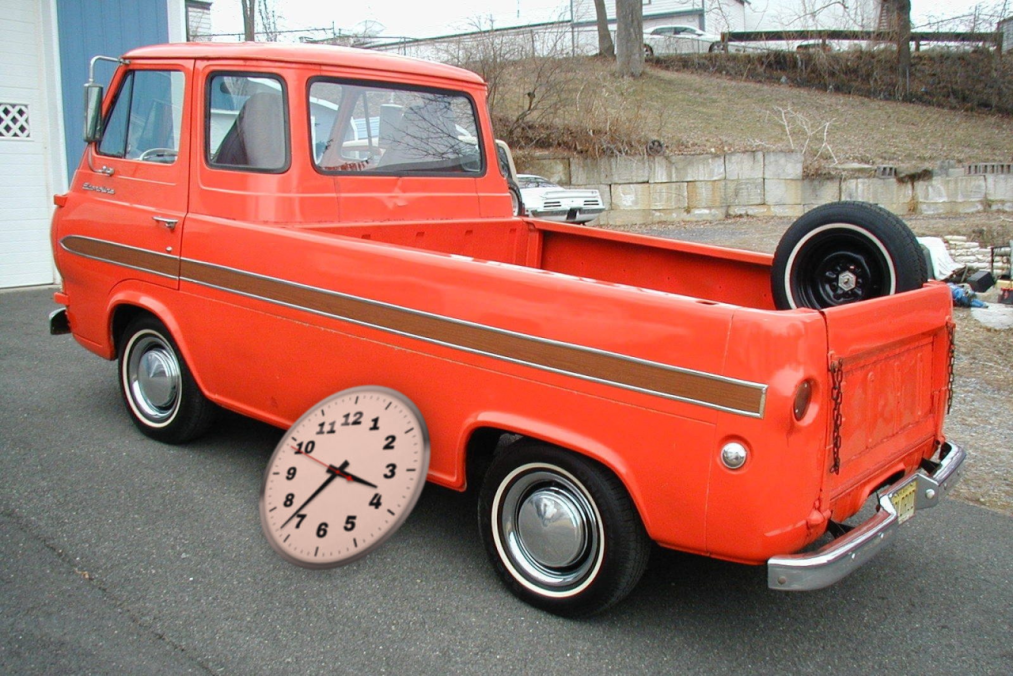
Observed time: 3:36:49
